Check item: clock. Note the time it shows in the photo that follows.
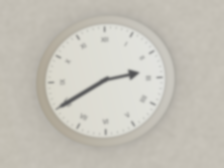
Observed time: 2:40
